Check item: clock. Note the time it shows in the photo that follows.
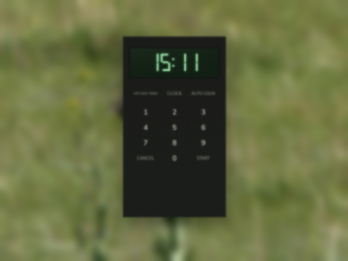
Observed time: 15:11
